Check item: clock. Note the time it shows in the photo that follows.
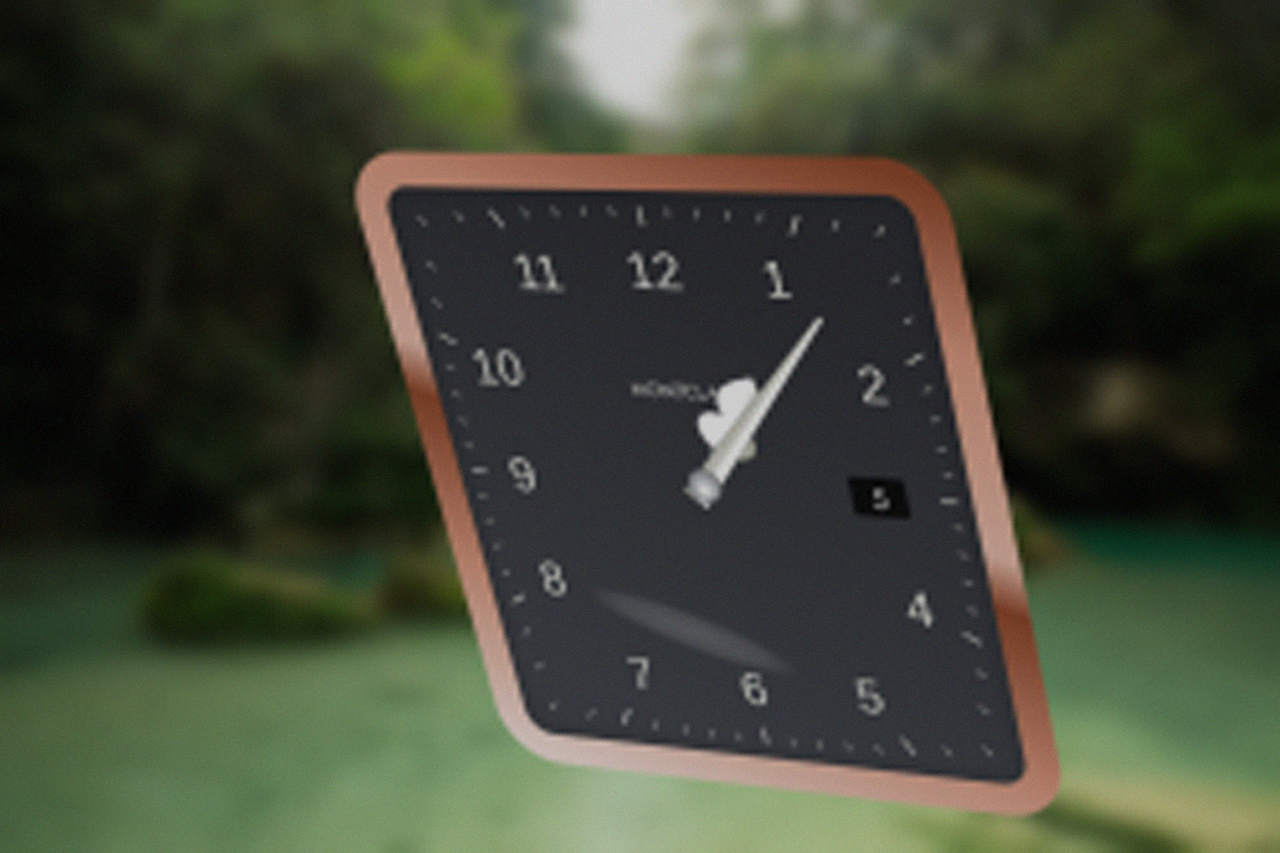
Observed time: 1:07
